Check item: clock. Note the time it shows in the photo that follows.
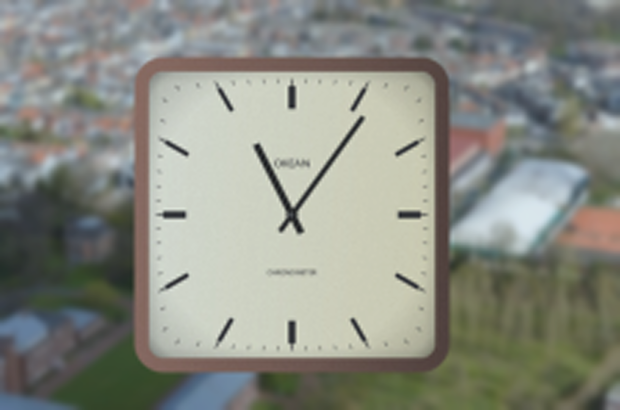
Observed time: 11:06
